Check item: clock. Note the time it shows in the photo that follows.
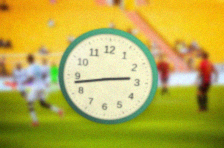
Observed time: 2:43
